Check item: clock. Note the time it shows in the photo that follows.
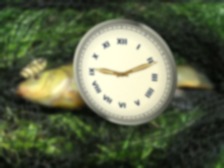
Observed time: 9:11
